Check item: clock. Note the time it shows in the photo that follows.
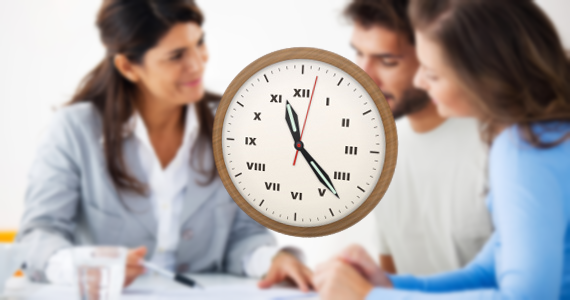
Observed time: 11:23:02
